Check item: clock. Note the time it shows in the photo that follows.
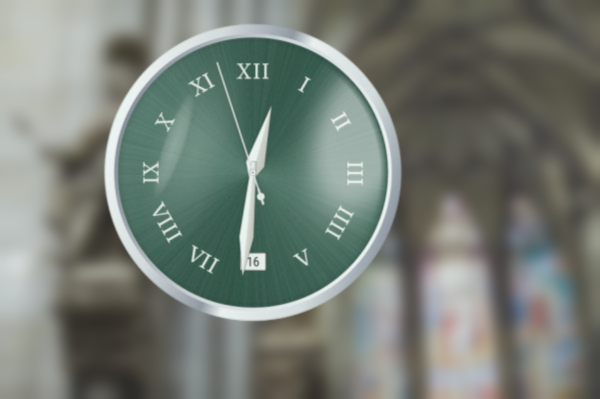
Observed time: 12:30:57
